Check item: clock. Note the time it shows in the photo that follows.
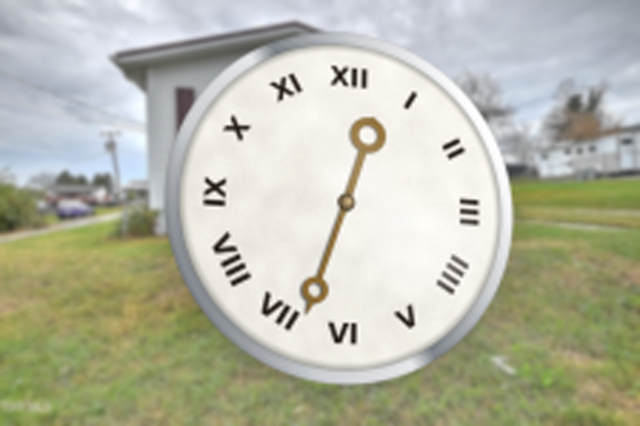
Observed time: 12:33
